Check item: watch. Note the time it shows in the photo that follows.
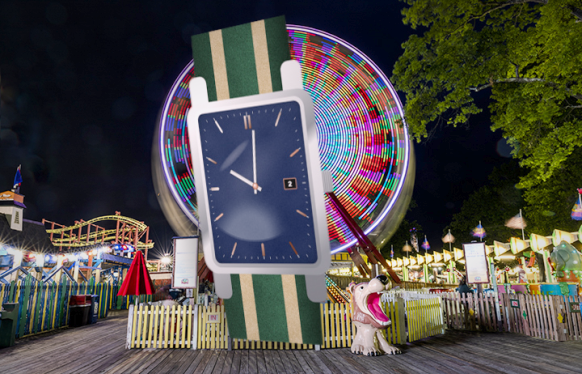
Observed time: 10:01
